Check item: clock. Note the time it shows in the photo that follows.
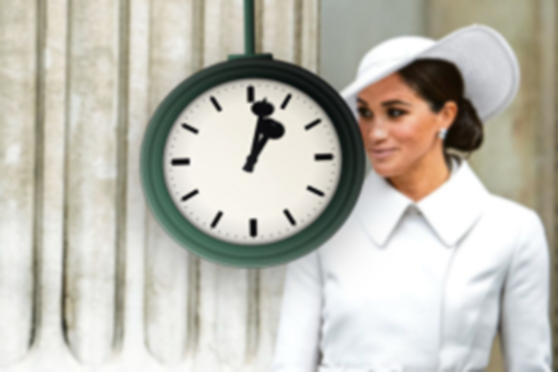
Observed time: 1:02
